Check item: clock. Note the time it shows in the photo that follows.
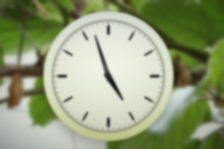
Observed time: 4:57
